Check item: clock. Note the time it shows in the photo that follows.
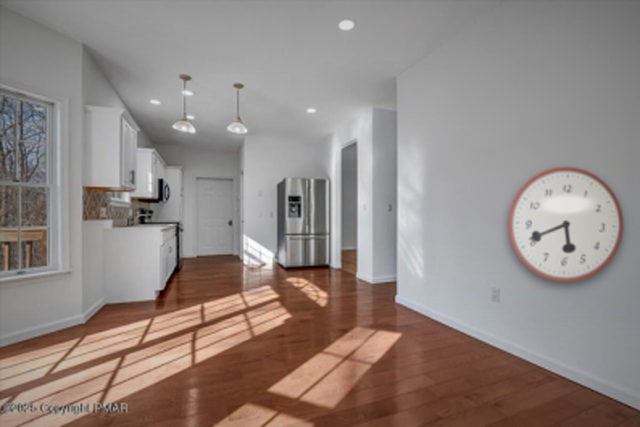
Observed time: 5:41
